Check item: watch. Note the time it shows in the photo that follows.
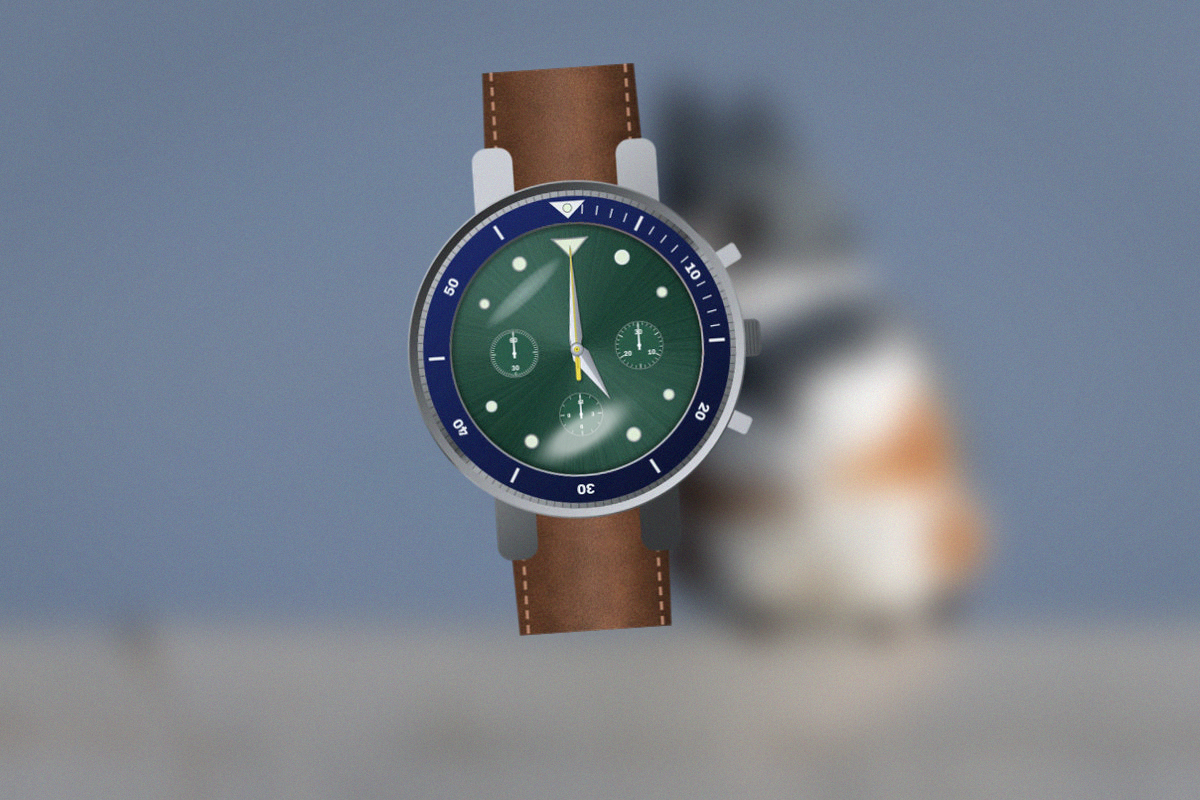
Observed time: 5:00
